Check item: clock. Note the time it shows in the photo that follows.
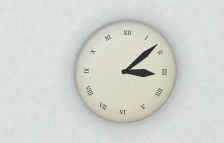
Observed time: 3:08
